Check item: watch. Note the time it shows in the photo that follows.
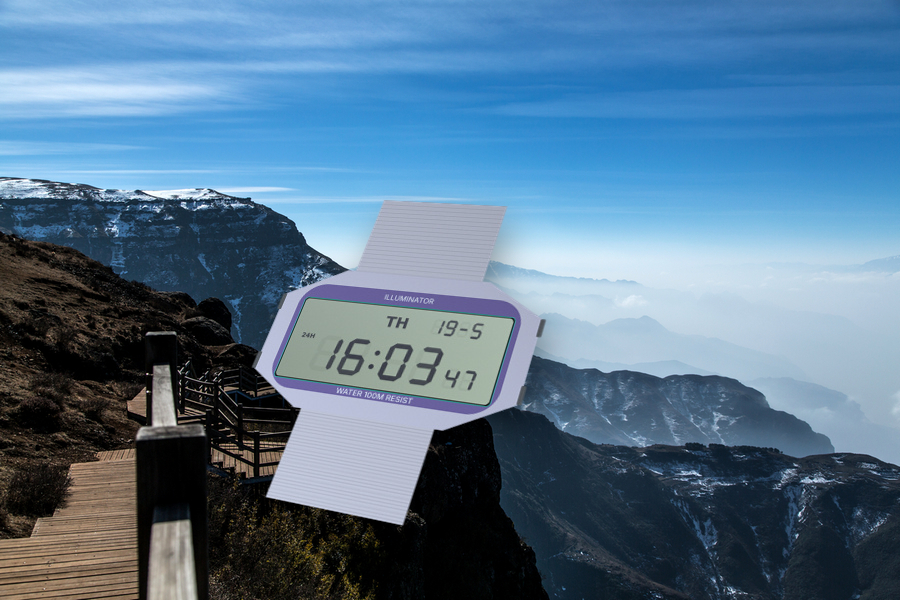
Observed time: 16:03:47
